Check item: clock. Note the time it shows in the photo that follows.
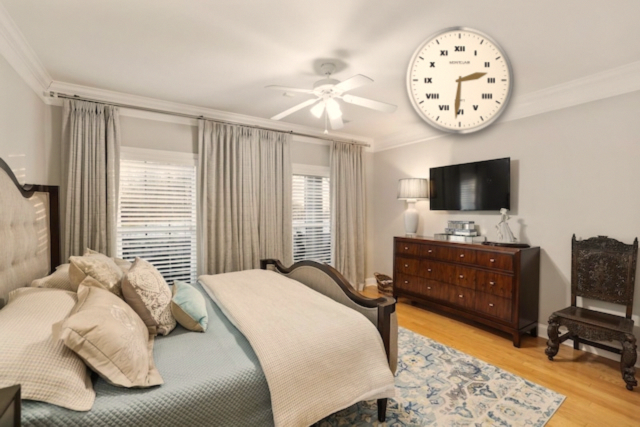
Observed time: 2:31
